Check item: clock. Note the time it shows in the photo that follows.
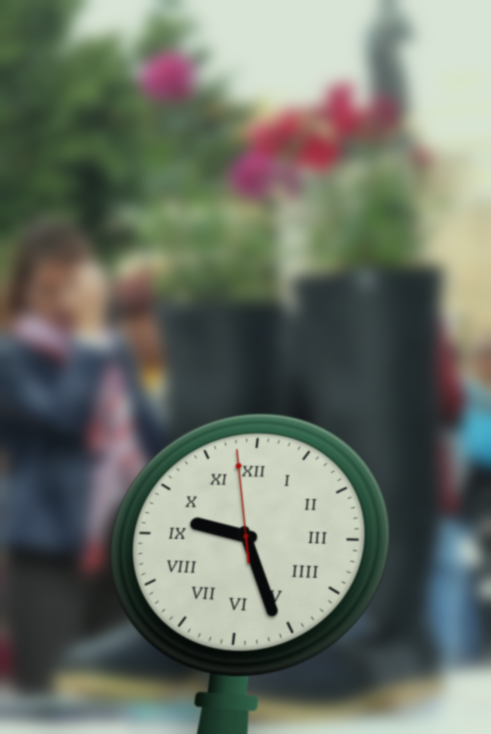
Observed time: 9:25:58
